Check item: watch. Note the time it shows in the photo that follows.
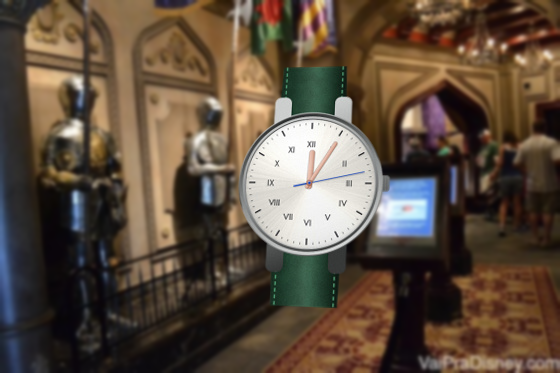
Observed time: 12:05:13
